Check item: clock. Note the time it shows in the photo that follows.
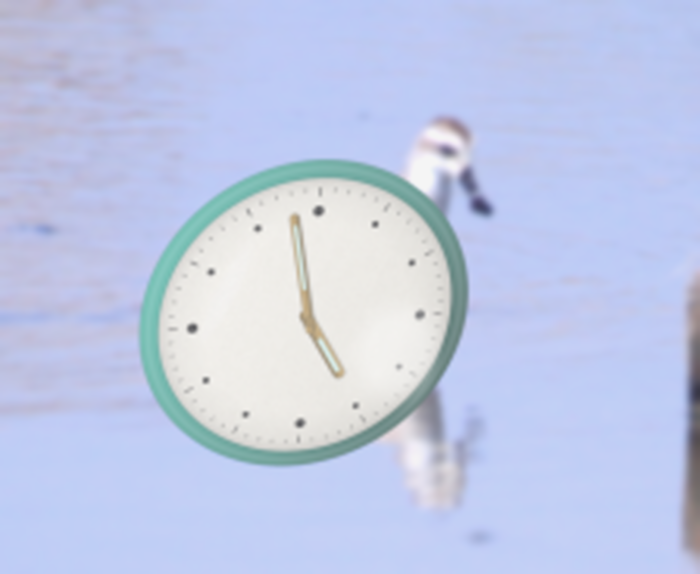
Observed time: 4:58
